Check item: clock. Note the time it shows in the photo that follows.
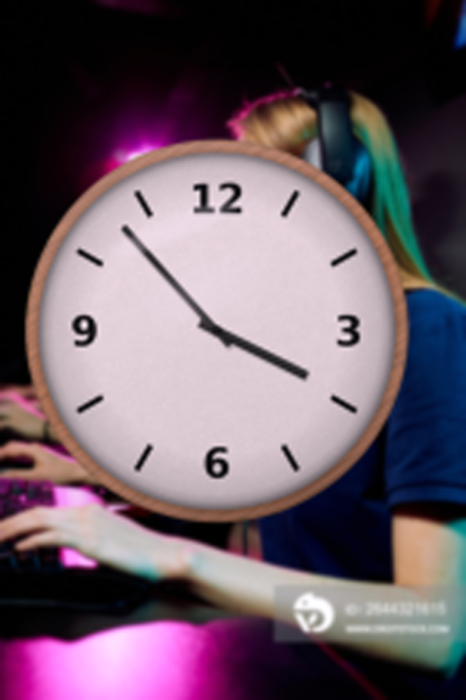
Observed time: 3:53
